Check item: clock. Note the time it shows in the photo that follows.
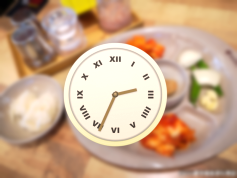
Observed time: 2:34
